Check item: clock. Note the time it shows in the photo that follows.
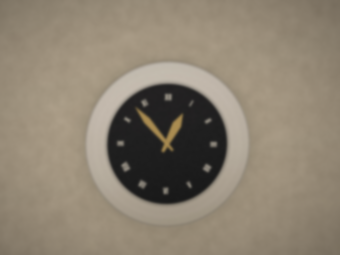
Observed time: 12:53
